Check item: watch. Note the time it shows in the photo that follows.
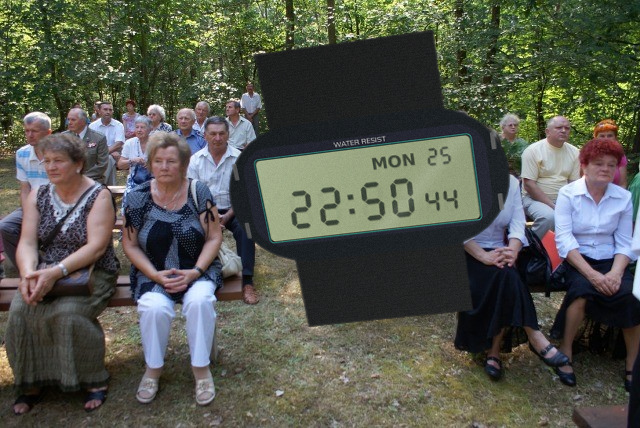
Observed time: 22:50:44
